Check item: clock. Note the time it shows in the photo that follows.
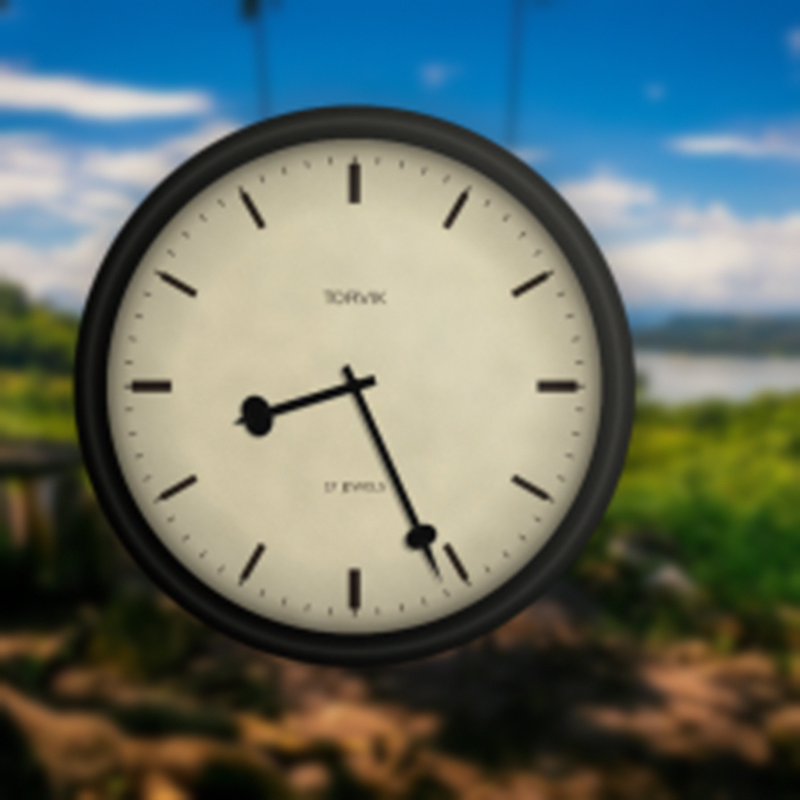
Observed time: 8:26
